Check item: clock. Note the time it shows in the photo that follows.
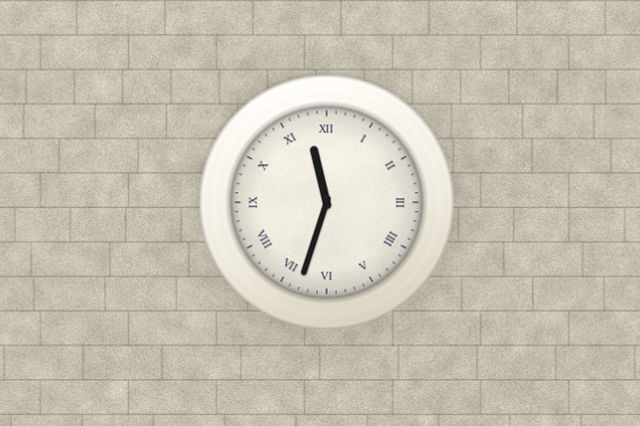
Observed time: 11:33
